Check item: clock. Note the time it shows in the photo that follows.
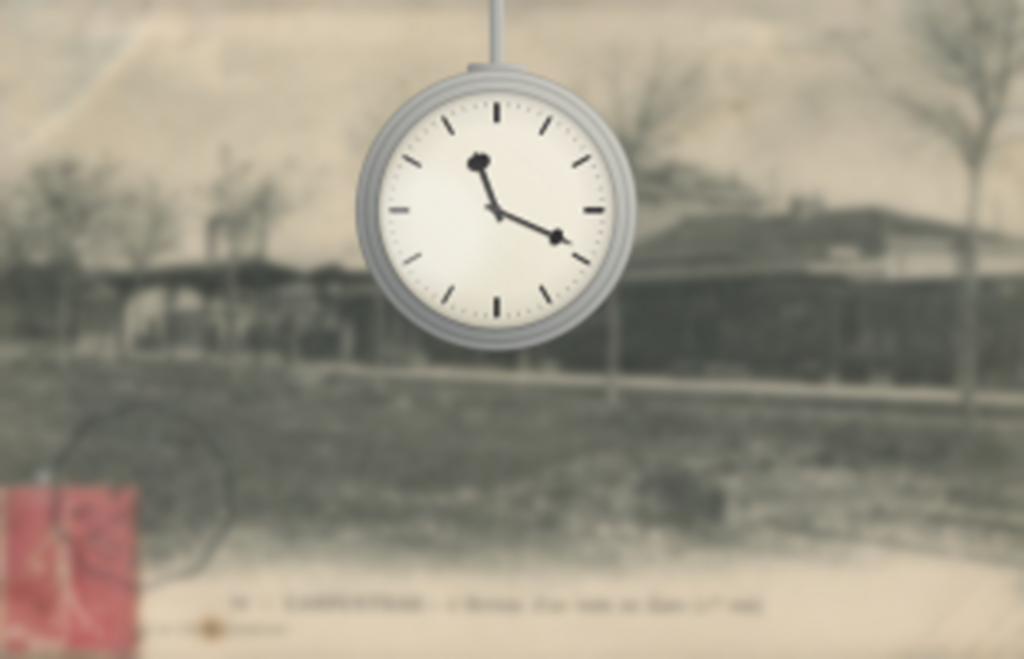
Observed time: 11:19
